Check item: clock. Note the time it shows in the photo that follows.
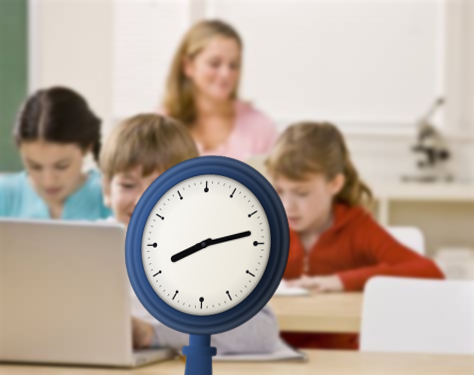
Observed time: 8:13
